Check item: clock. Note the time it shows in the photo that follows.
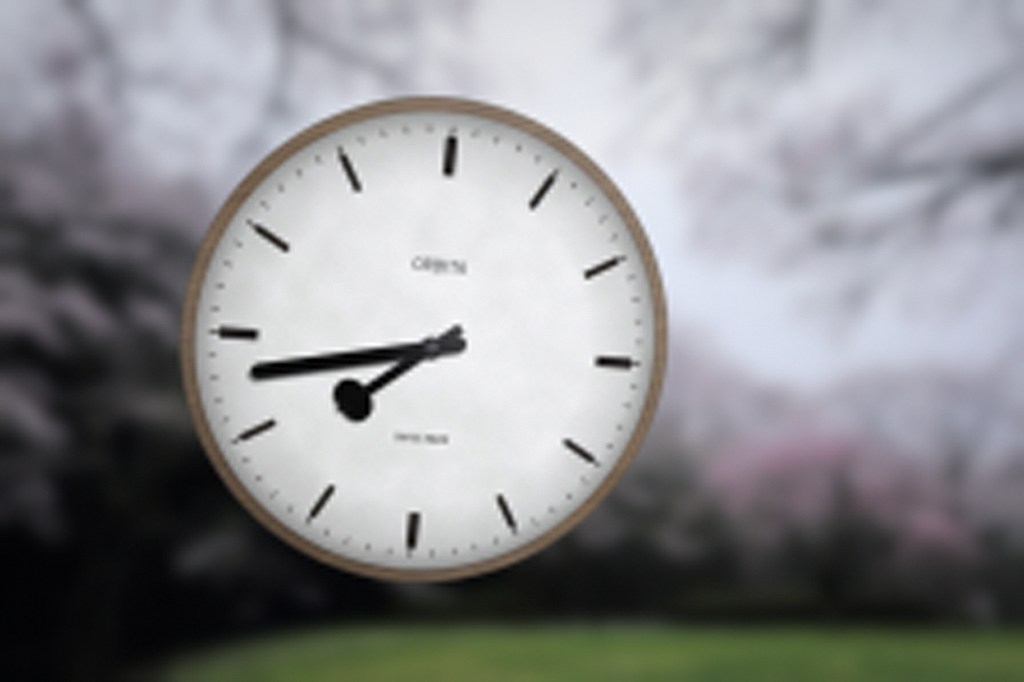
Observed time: 7:43
